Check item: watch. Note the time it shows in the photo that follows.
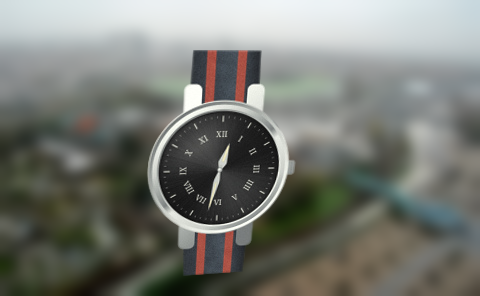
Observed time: 12:32
